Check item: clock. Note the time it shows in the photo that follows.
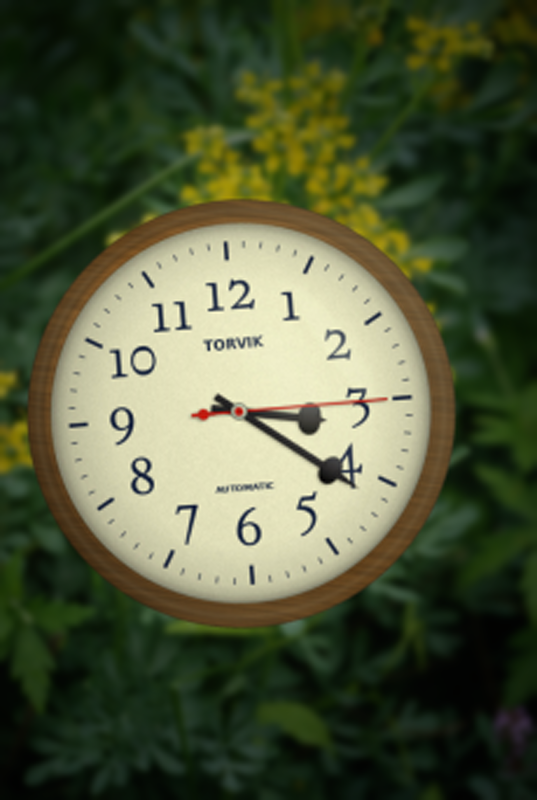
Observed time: 3:21:15
